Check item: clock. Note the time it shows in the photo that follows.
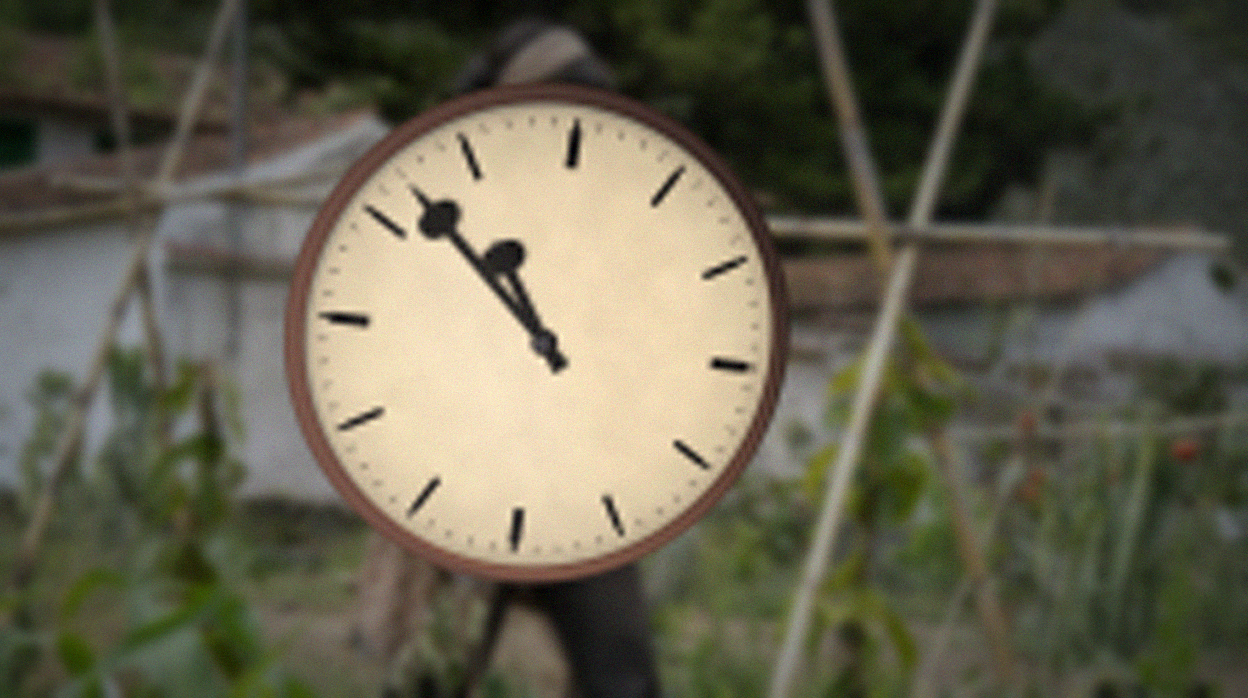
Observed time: 10:52
